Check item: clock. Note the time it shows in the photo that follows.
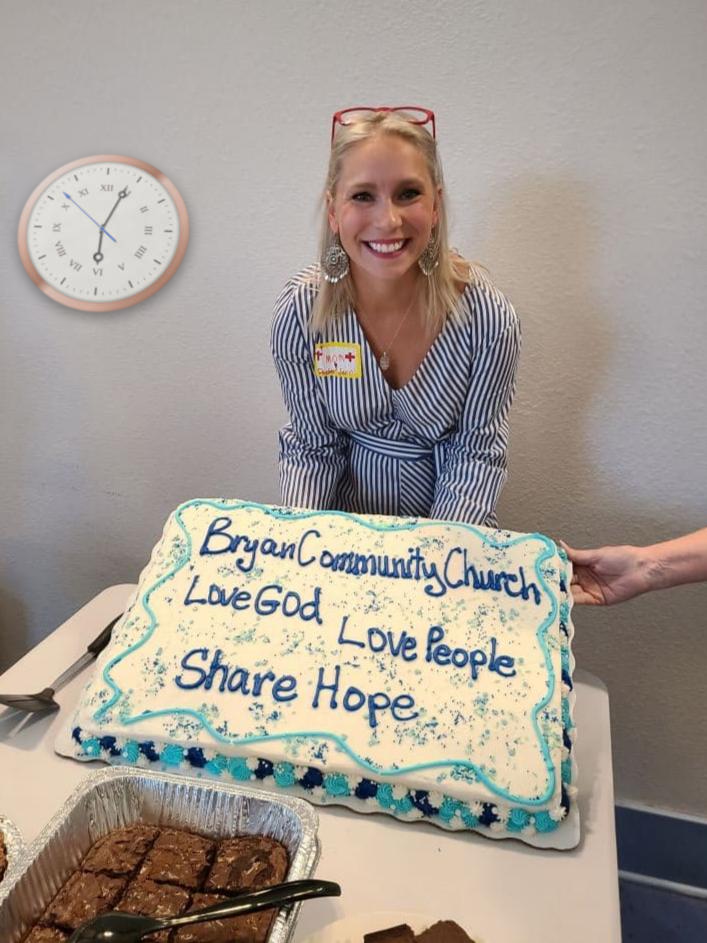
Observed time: 6:03:52
